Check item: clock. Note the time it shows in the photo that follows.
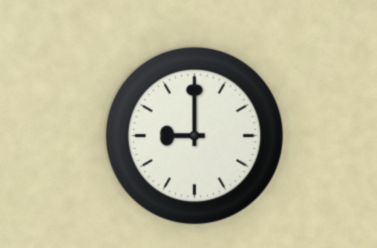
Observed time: 9:00
